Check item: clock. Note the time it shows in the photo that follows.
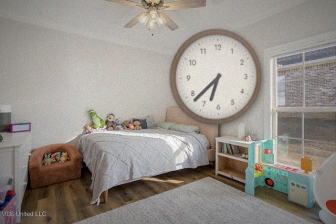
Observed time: 6:38
